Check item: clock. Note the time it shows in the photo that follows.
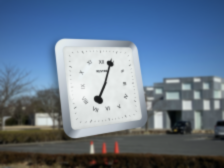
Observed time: 7:04
